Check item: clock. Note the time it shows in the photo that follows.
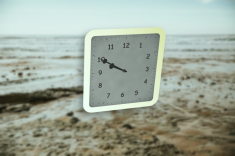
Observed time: 9:50
